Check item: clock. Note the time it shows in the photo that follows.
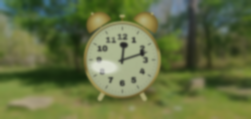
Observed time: 12:12
